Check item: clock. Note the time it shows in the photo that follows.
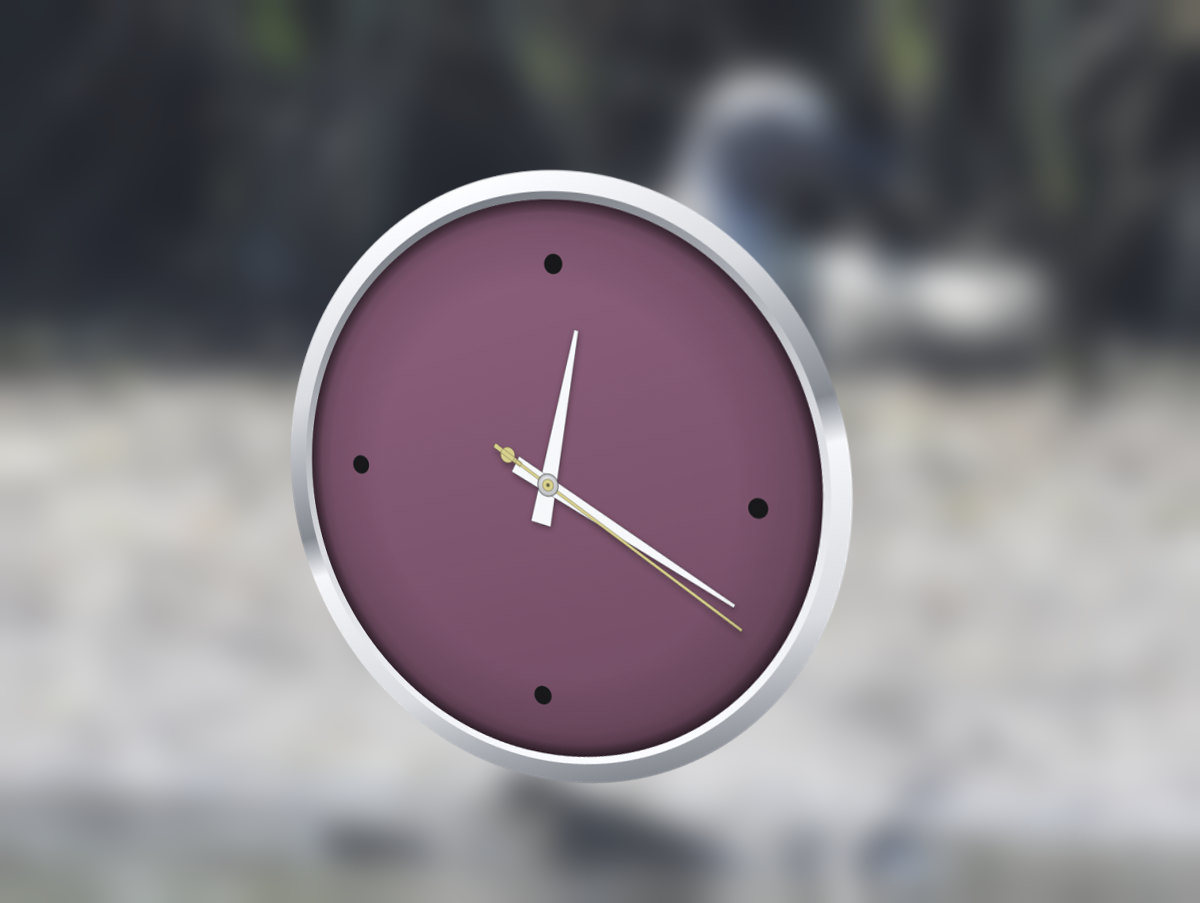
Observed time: 12:19:20
